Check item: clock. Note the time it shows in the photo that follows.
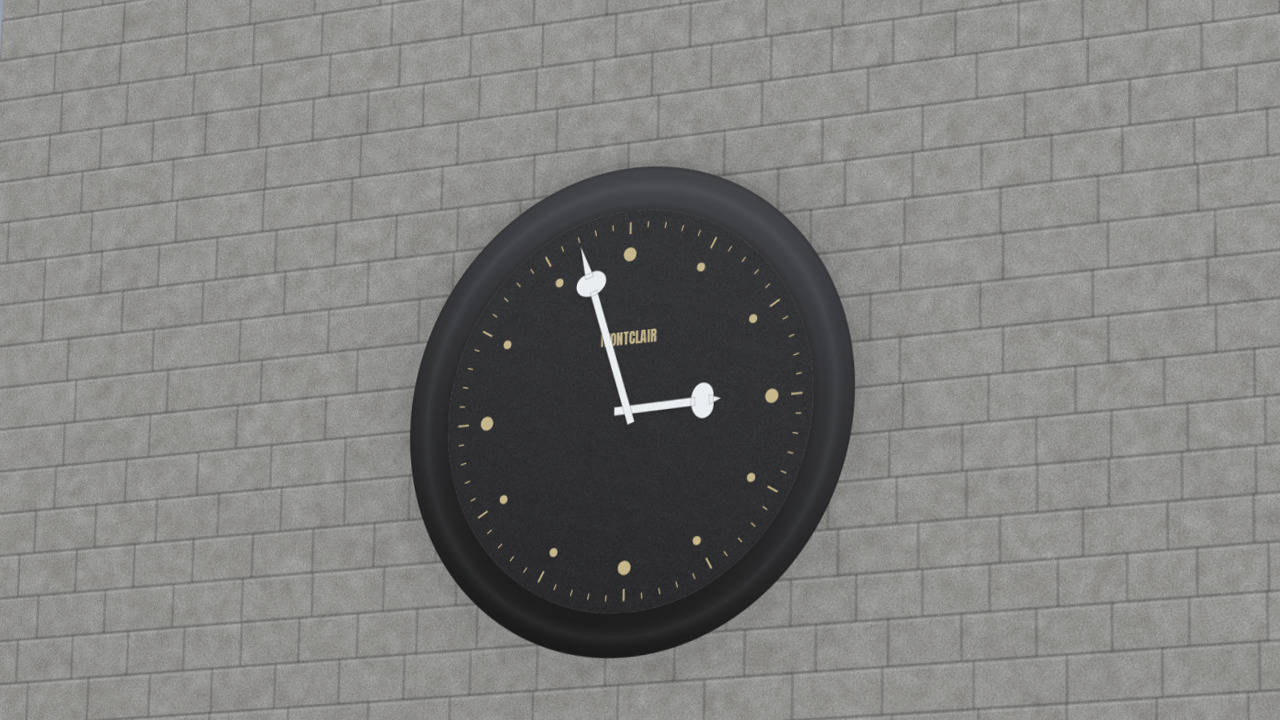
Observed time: 2:57
